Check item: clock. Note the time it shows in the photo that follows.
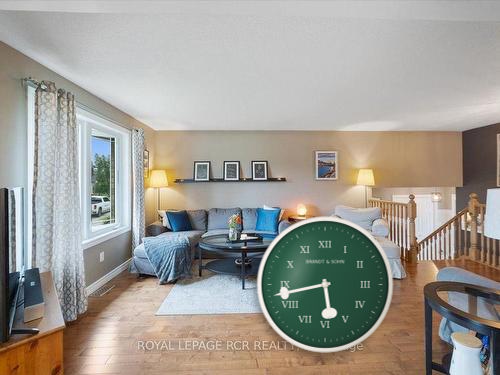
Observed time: 5:43
